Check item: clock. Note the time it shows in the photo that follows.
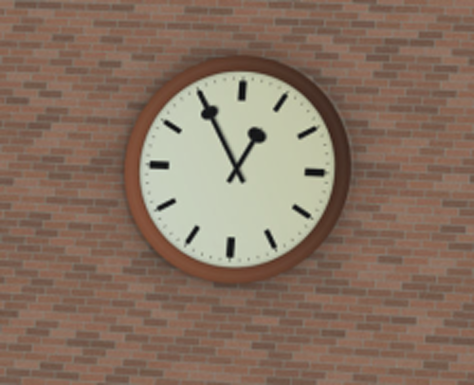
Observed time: 12:55
